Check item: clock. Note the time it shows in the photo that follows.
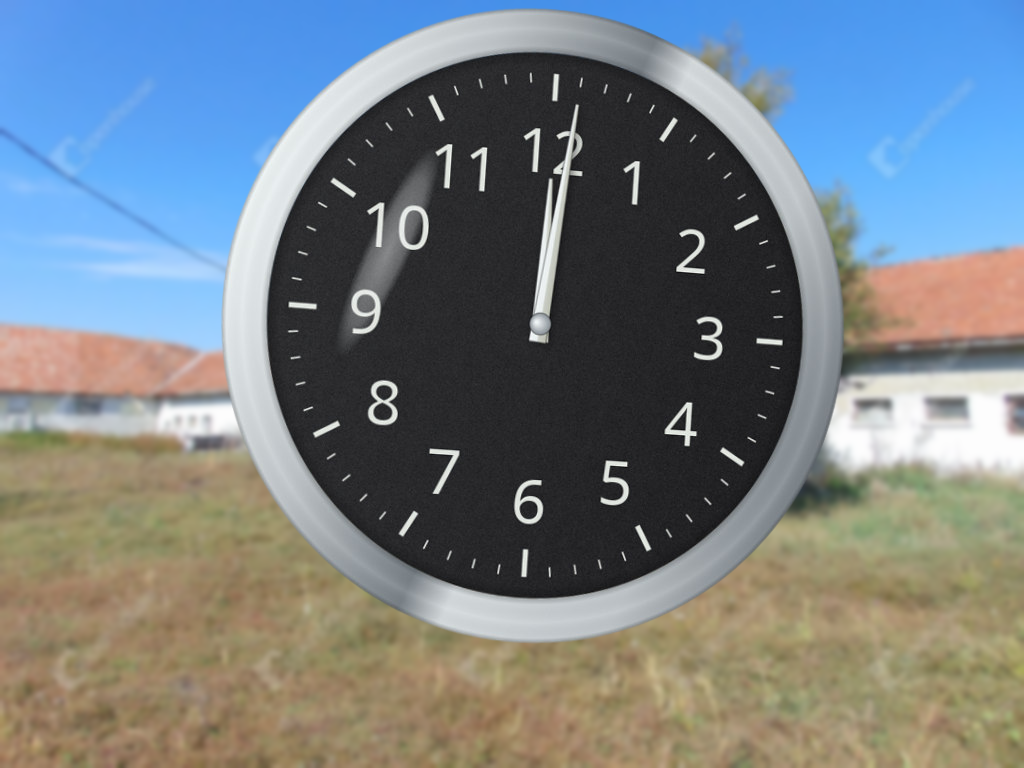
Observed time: 12:01
